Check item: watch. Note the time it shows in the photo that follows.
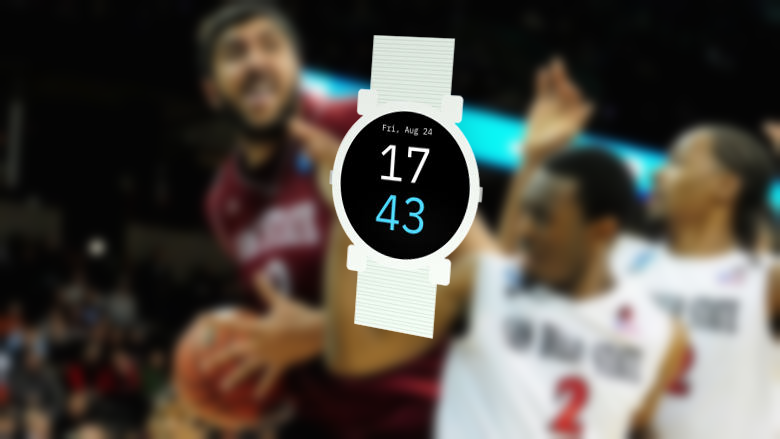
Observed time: 17:43
